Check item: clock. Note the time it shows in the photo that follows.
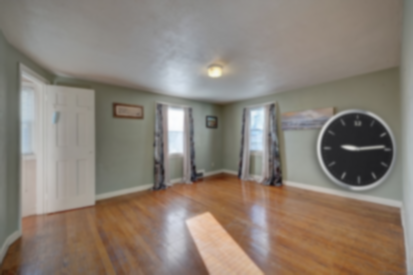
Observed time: 9:14
